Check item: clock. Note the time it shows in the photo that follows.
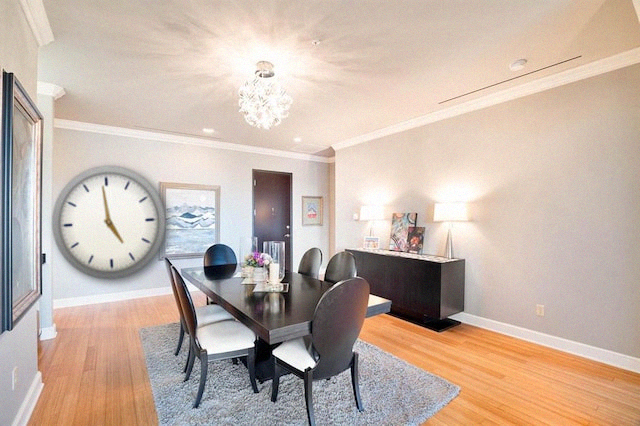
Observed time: 4:59
